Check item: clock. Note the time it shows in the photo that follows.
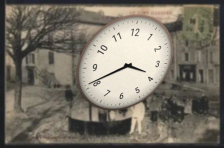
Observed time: 3:41
